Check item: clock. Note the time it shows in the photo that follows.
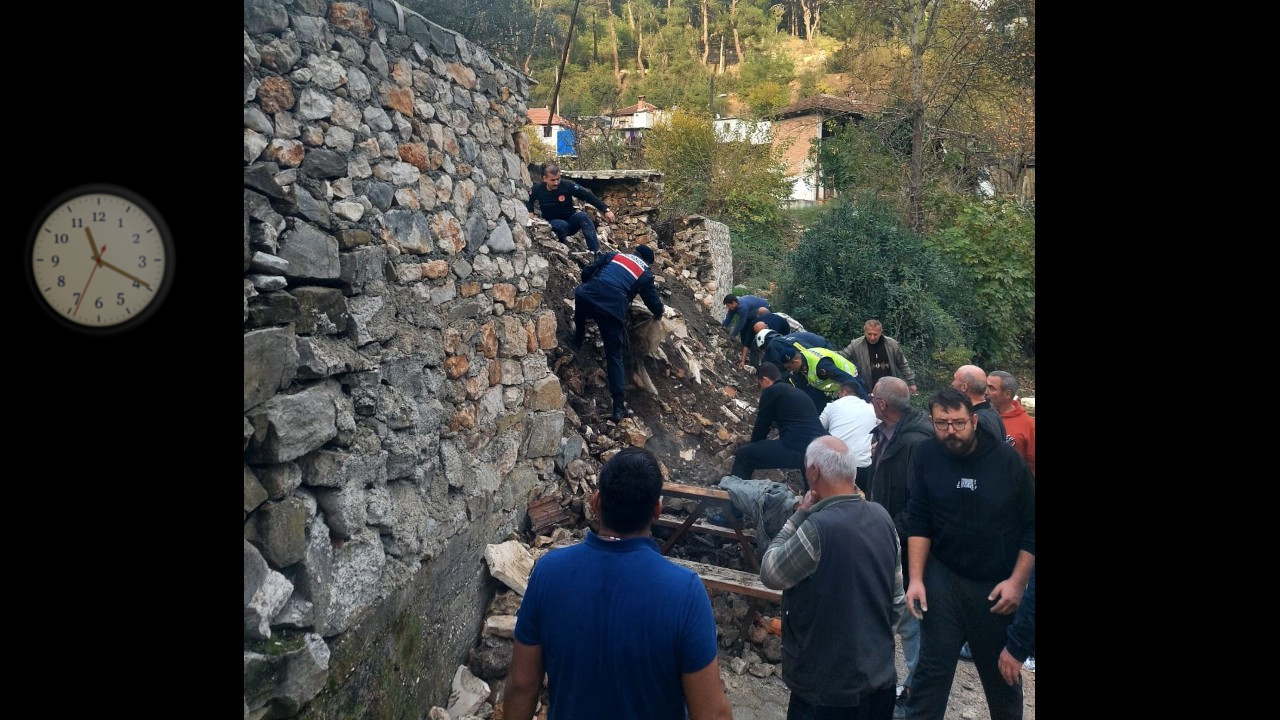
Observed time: 11:19:34
